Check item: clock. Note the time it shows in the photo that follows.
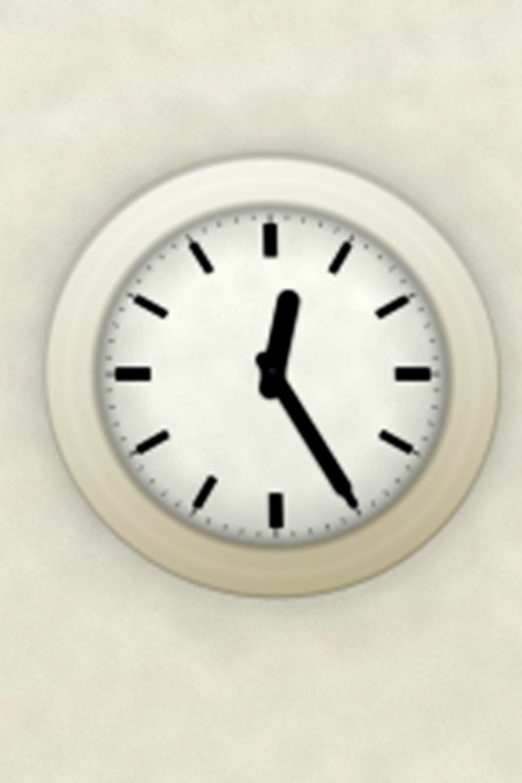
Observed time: 12:25
